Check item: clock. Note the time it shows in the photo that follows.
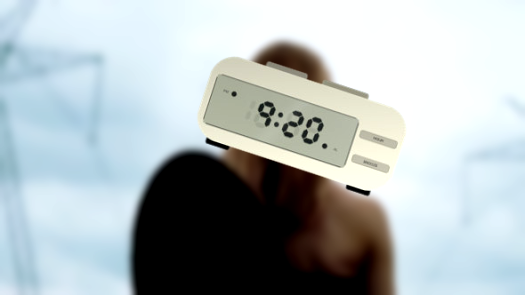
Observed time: 9:20
